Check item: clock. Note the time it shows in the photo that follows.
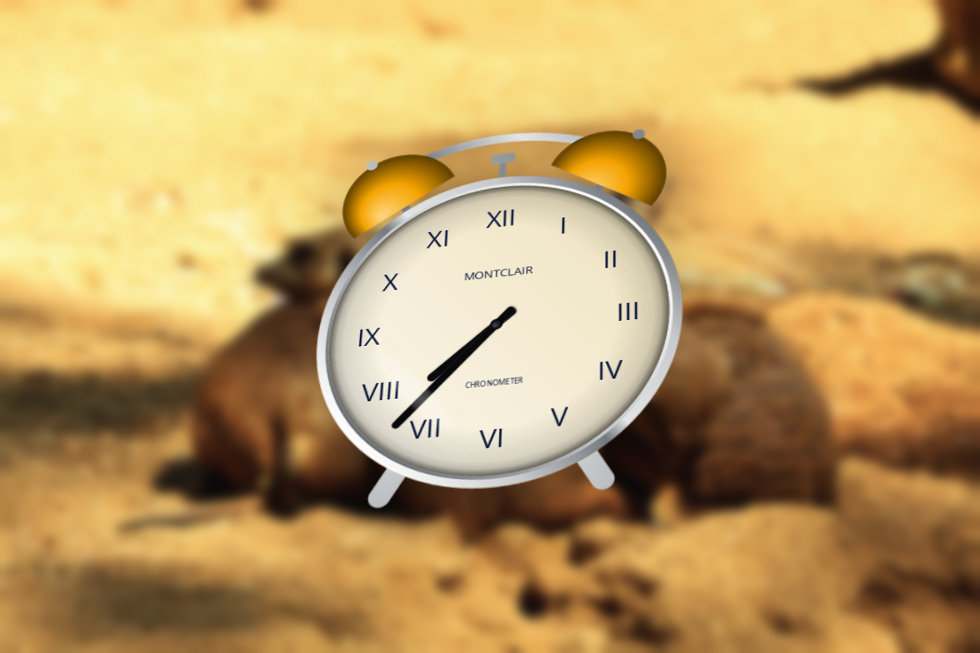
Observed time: 7:37
